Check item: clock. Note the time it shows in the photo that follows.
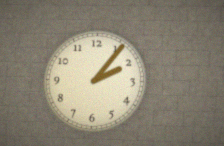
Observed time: 2:06
